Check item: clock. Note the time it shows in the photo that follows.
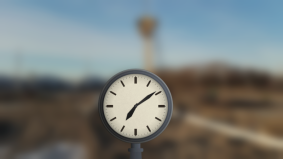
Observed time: 7:09
